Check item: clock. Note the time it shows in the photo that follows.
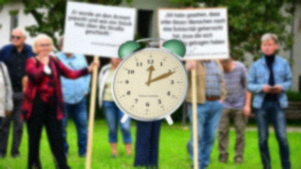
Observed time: 12:11
